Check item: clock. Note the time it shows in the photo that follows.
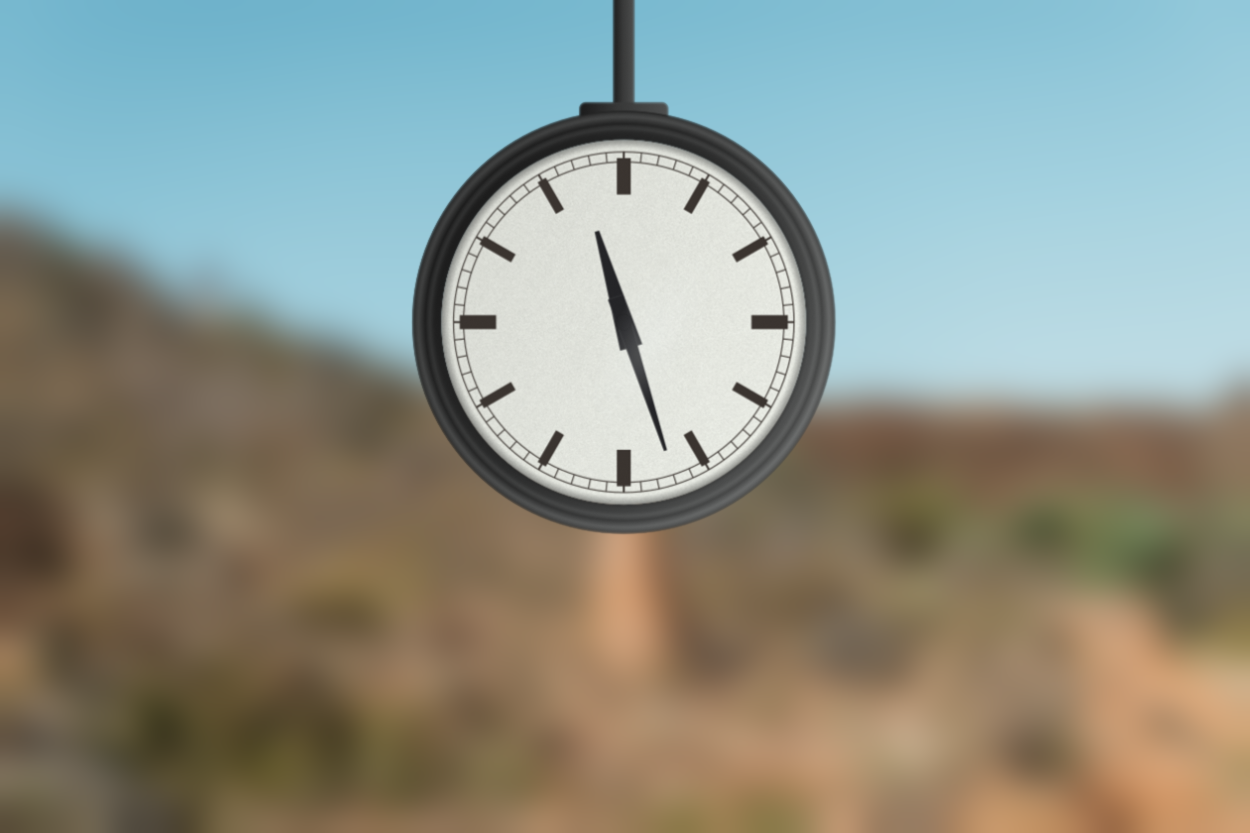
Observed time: 11:27
